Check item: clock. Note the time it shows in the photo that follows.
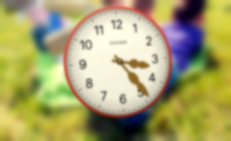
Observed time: 3:24
